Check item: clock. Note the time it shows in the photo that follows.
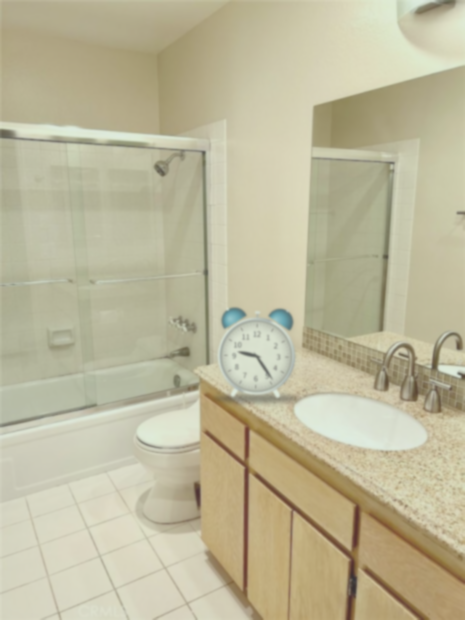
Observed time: 9:24
